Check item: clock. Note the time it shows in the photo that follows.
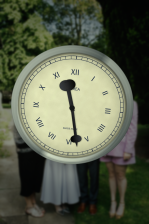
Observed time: 11:28
